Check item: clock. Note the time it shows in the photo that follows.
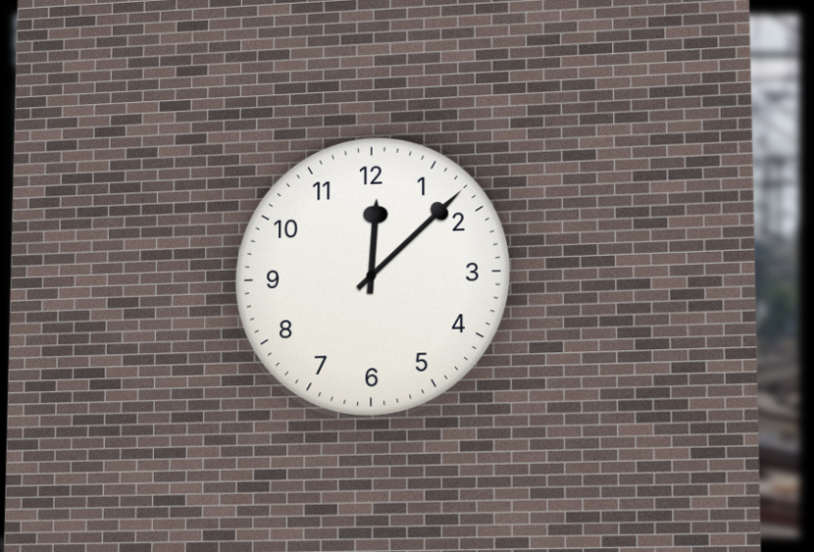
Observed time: 12:08
